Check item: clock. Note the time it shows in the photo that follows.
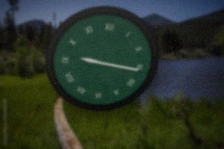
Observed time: 9:16
